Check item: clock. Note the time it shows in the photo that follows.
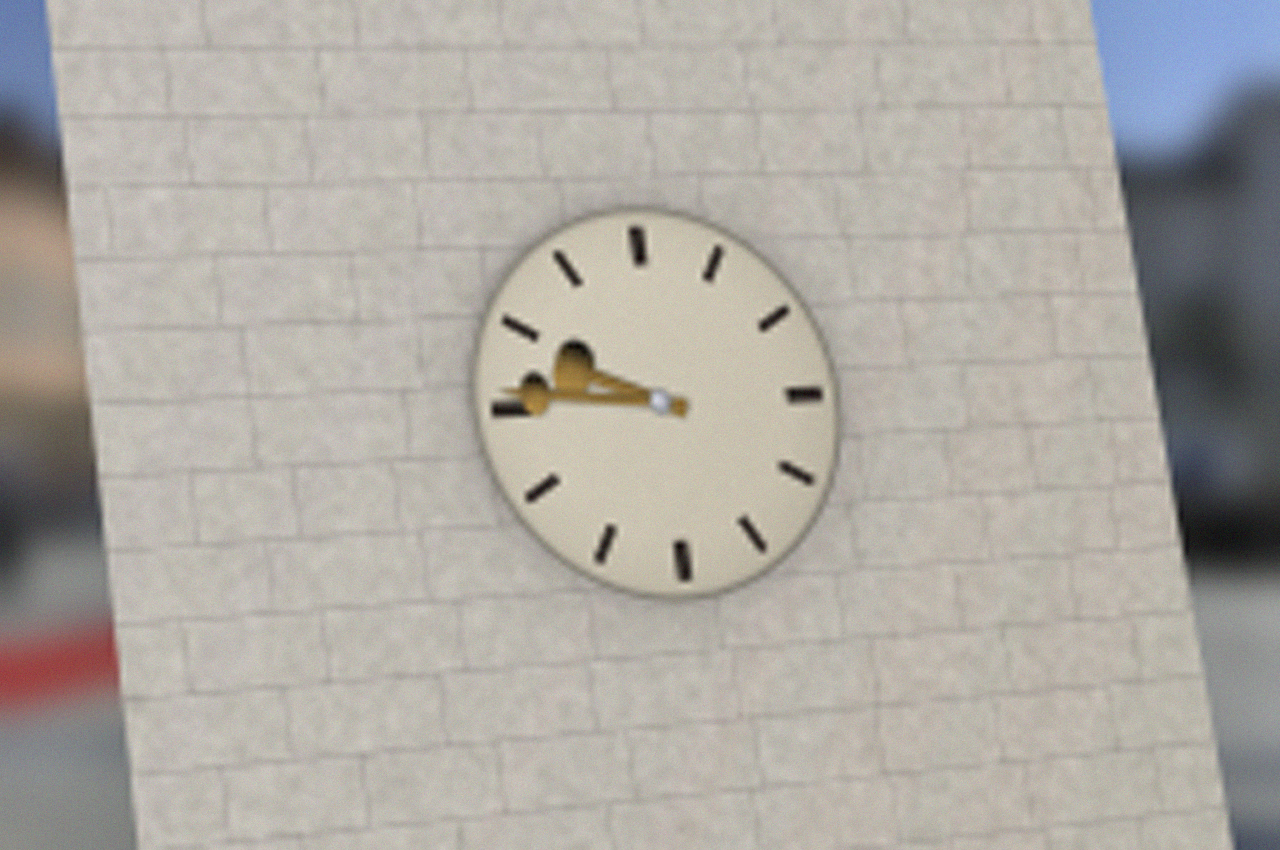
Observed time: 9:46
